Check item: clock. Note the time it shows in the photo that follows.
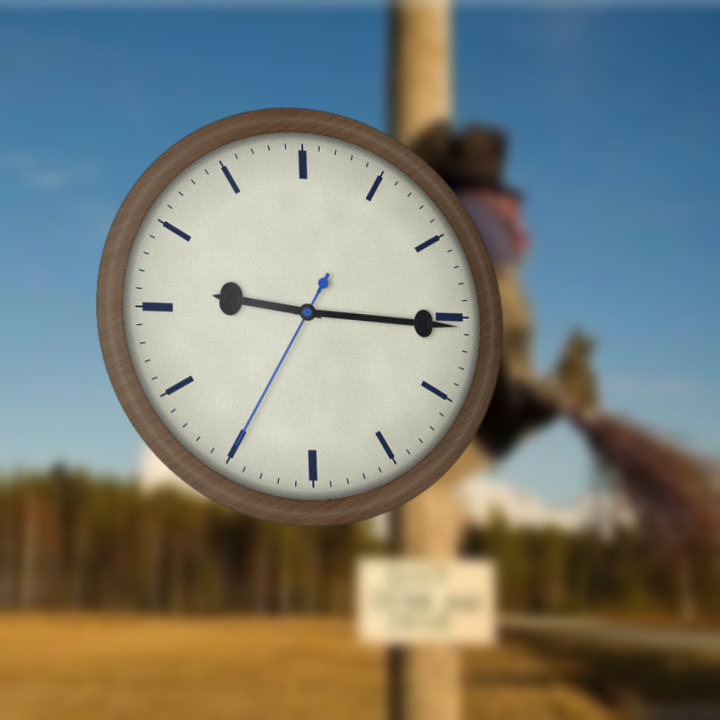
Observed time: 9:15:35
